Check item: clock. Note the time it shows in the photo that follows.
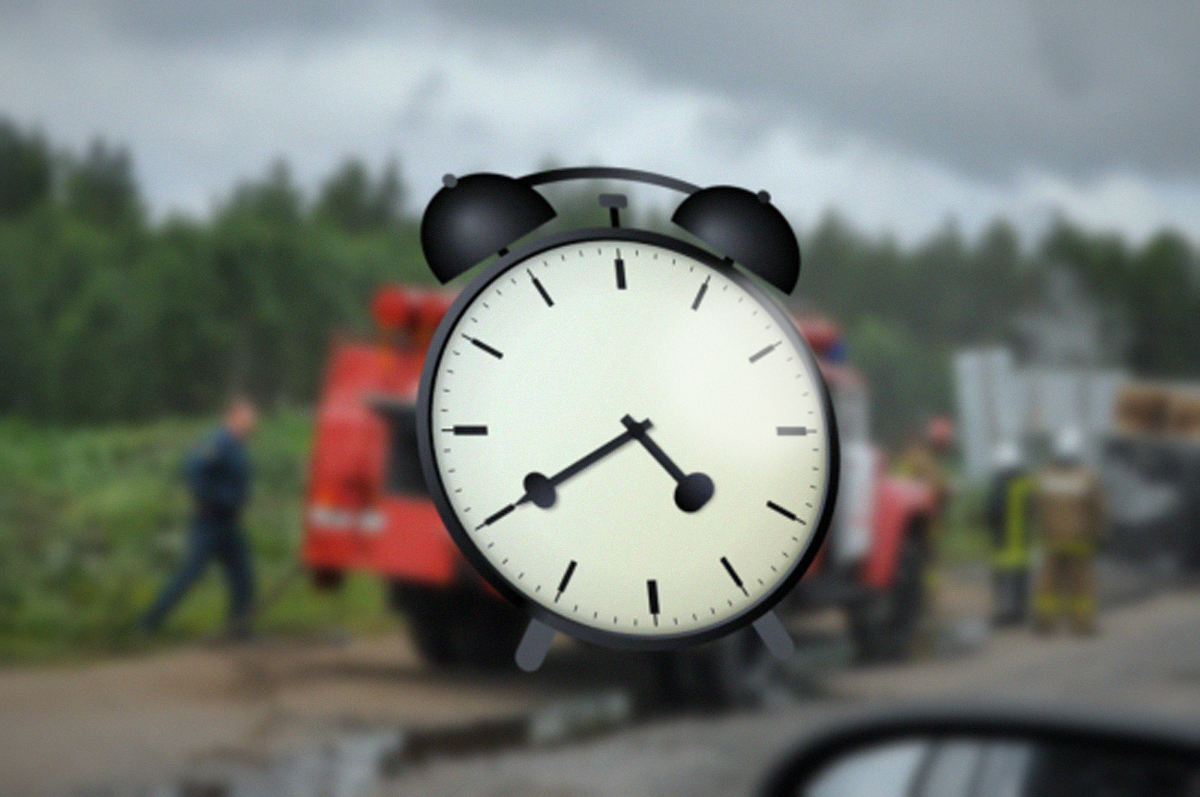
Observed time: 4:40
